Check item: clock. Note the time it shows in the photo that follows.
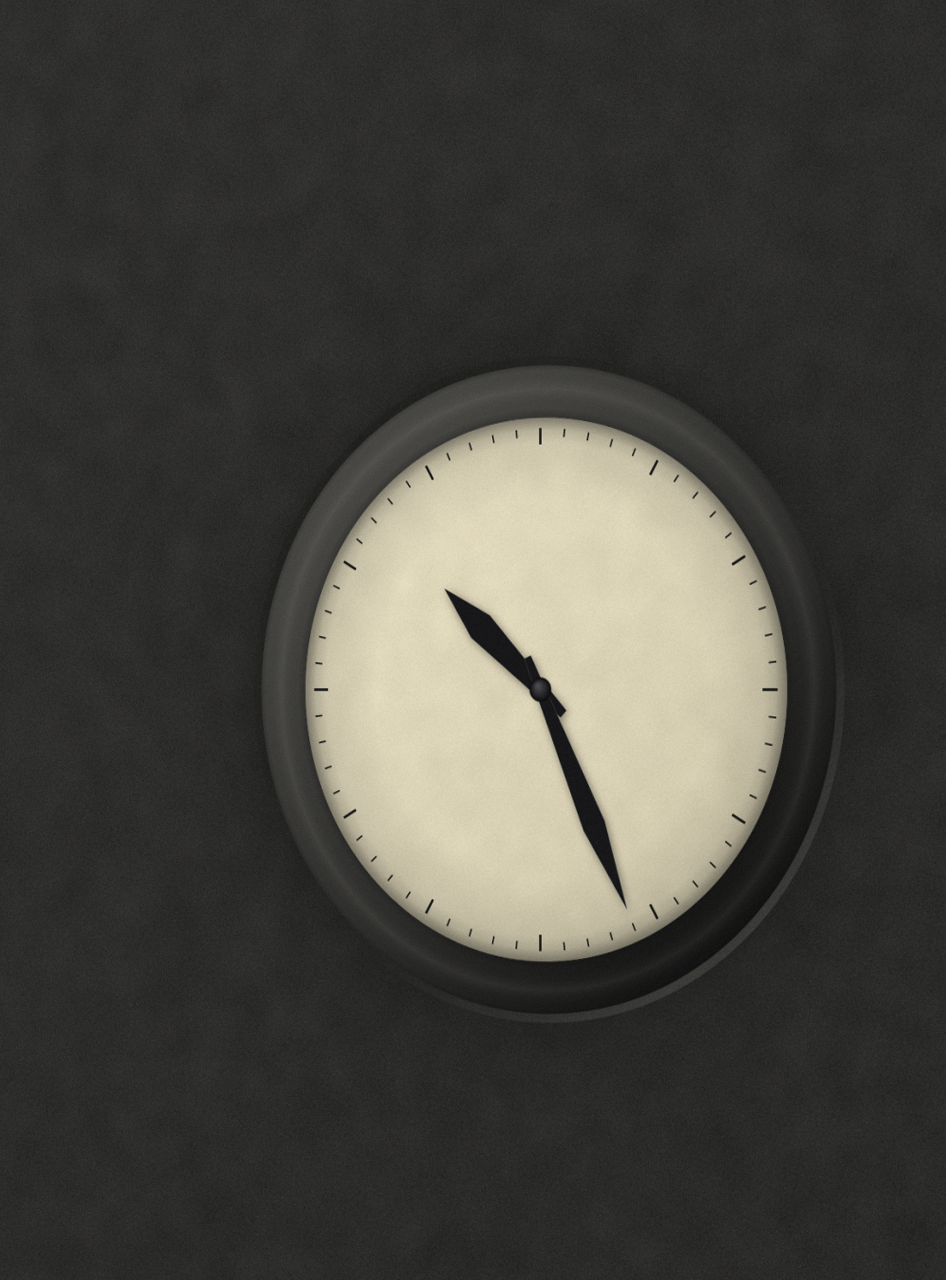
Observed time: 10:26
